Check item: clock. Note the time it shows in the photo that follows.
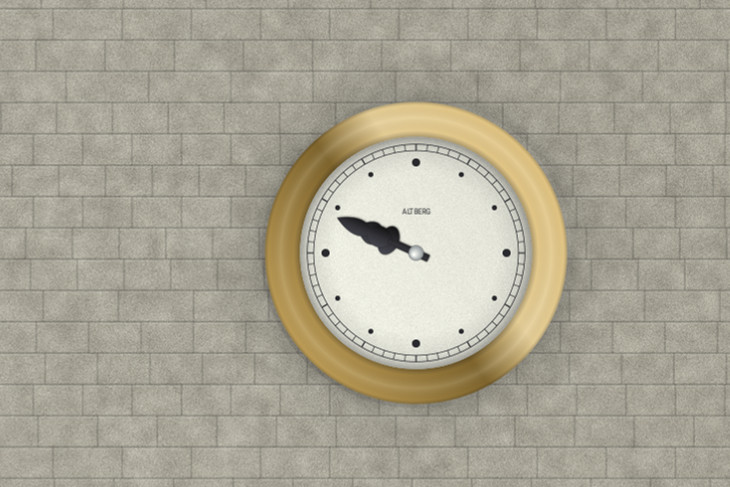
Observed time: 9:49
